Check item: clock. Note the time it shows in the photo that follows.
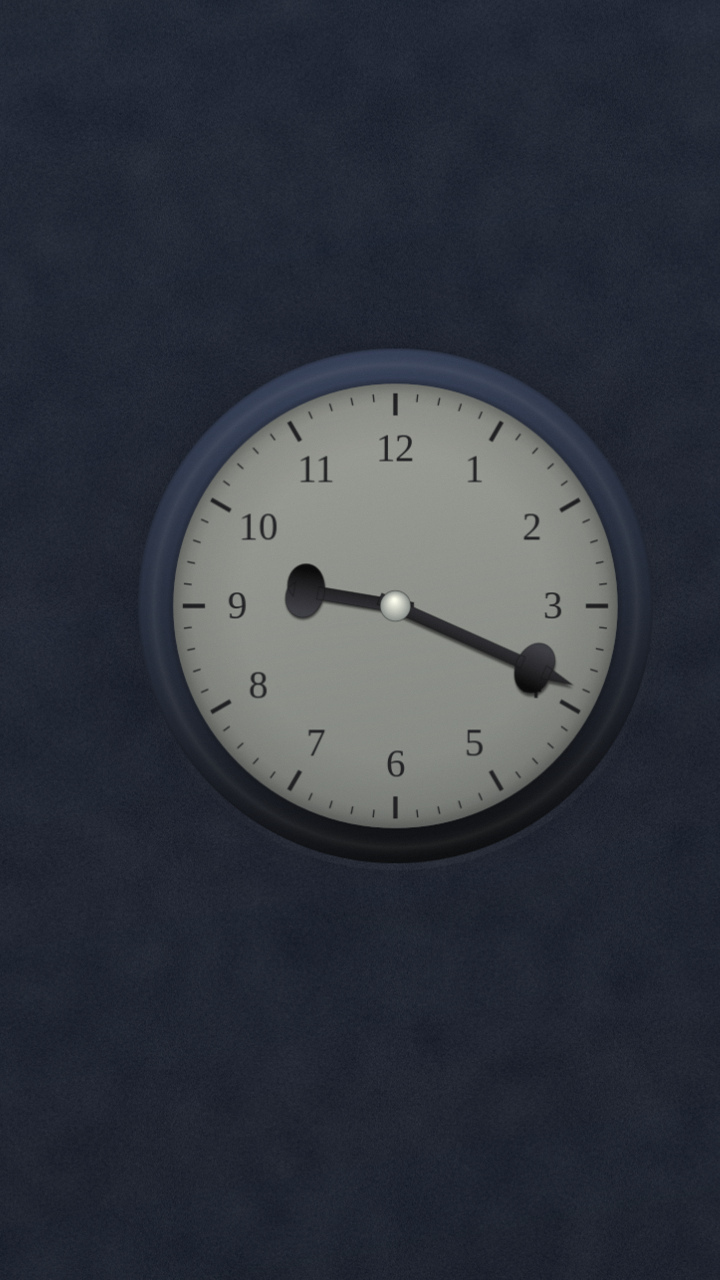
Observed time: 9:19
